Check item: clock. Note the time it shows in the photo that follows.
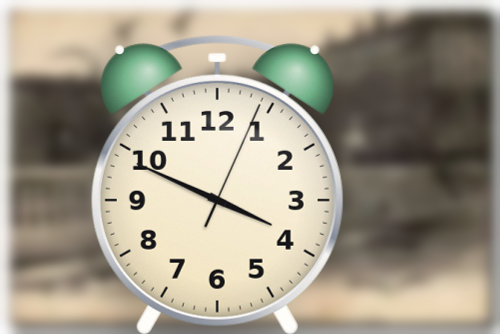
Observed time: 3:49:04
